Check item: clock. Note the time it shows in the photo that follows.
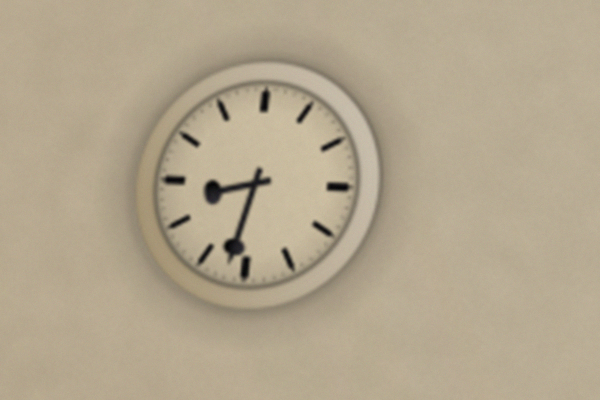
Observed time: 8:32
